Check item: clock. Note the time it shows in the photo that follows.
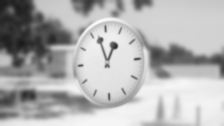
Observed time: 12:57
